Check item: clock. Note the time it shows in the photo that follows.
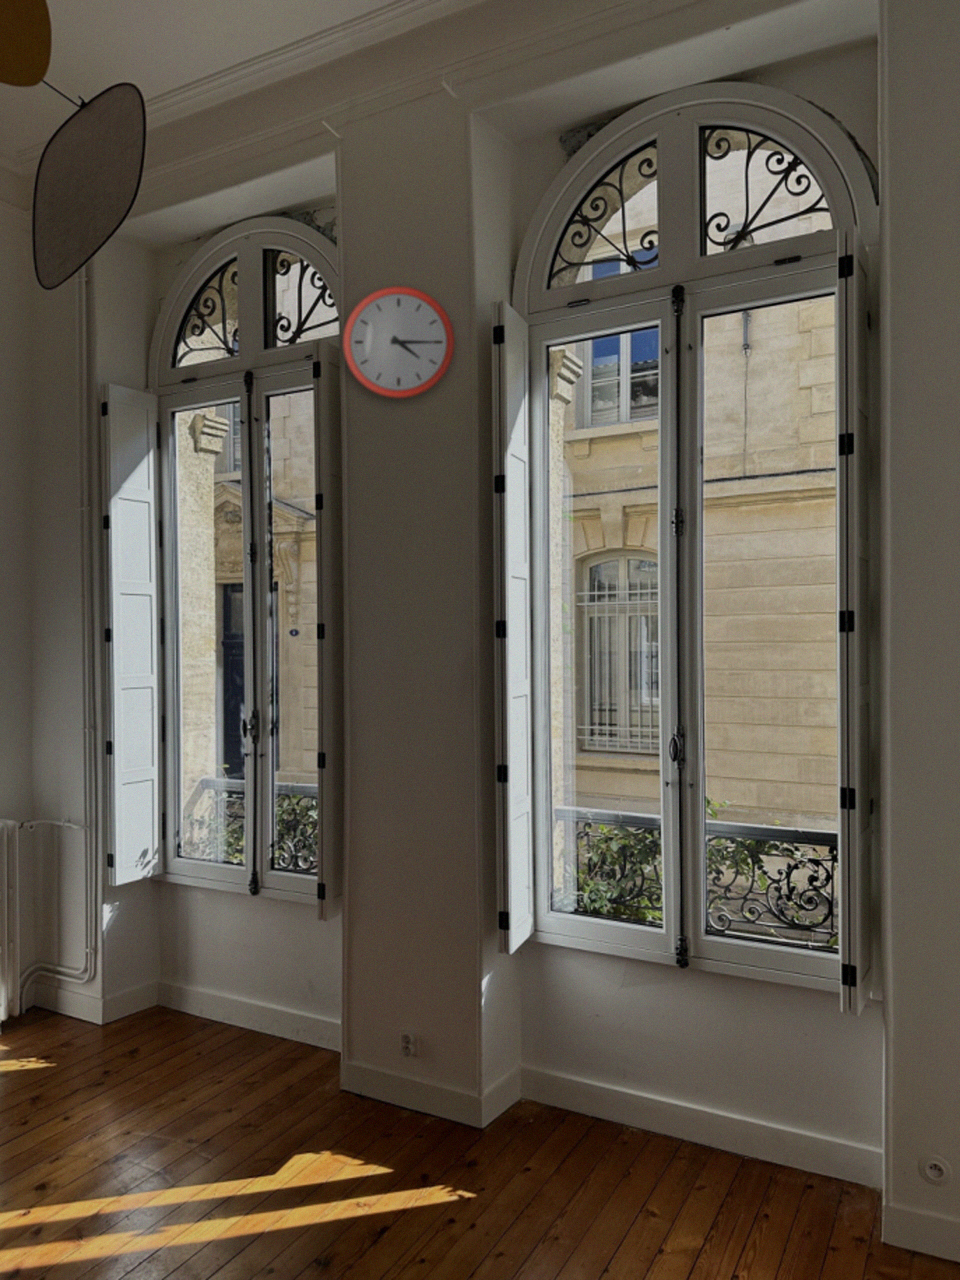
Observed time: 4:15
